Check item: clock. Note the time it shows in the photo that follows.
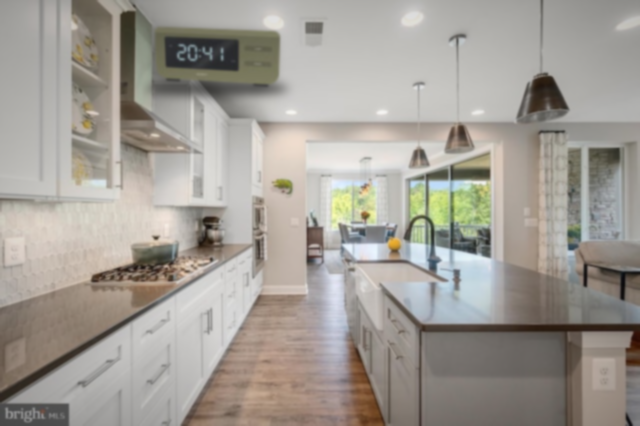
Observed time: 20:41
